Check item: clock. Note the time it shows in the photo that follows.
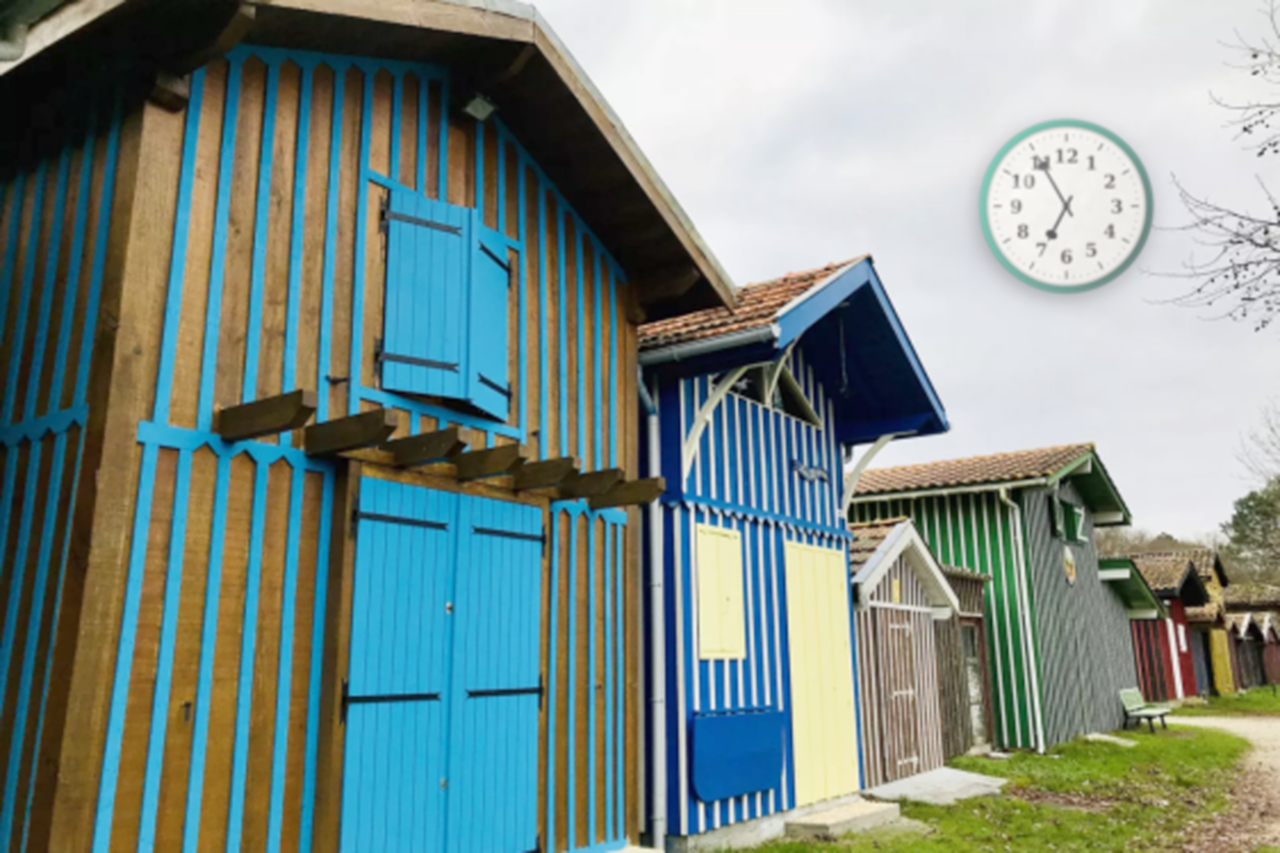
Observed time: 6:55
